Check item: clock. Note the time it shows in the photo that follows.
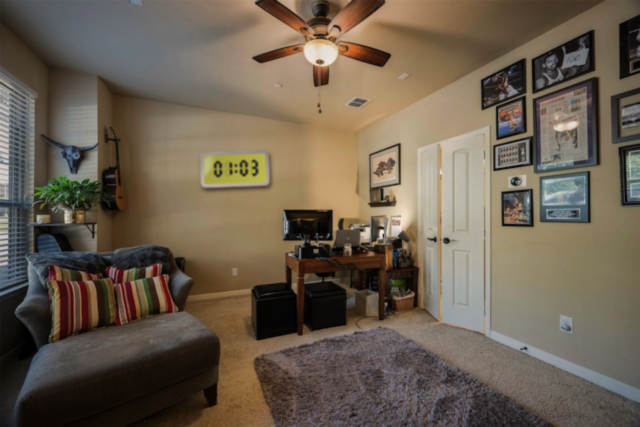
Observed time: 1:03
